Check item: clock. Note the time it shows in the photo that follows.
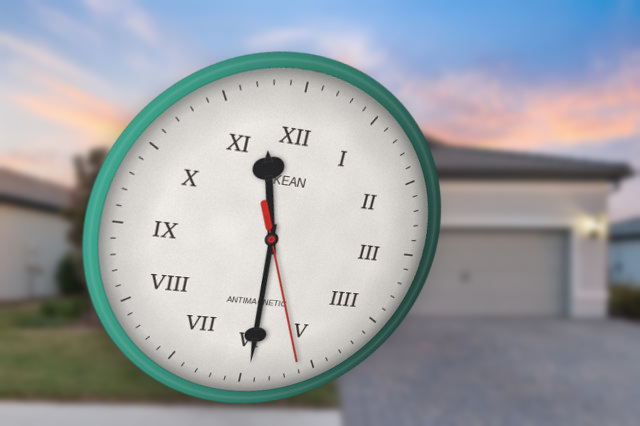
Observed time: 11:29:26
